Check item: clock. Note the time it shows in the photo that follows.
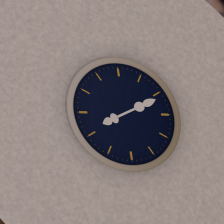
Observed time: 8:11
